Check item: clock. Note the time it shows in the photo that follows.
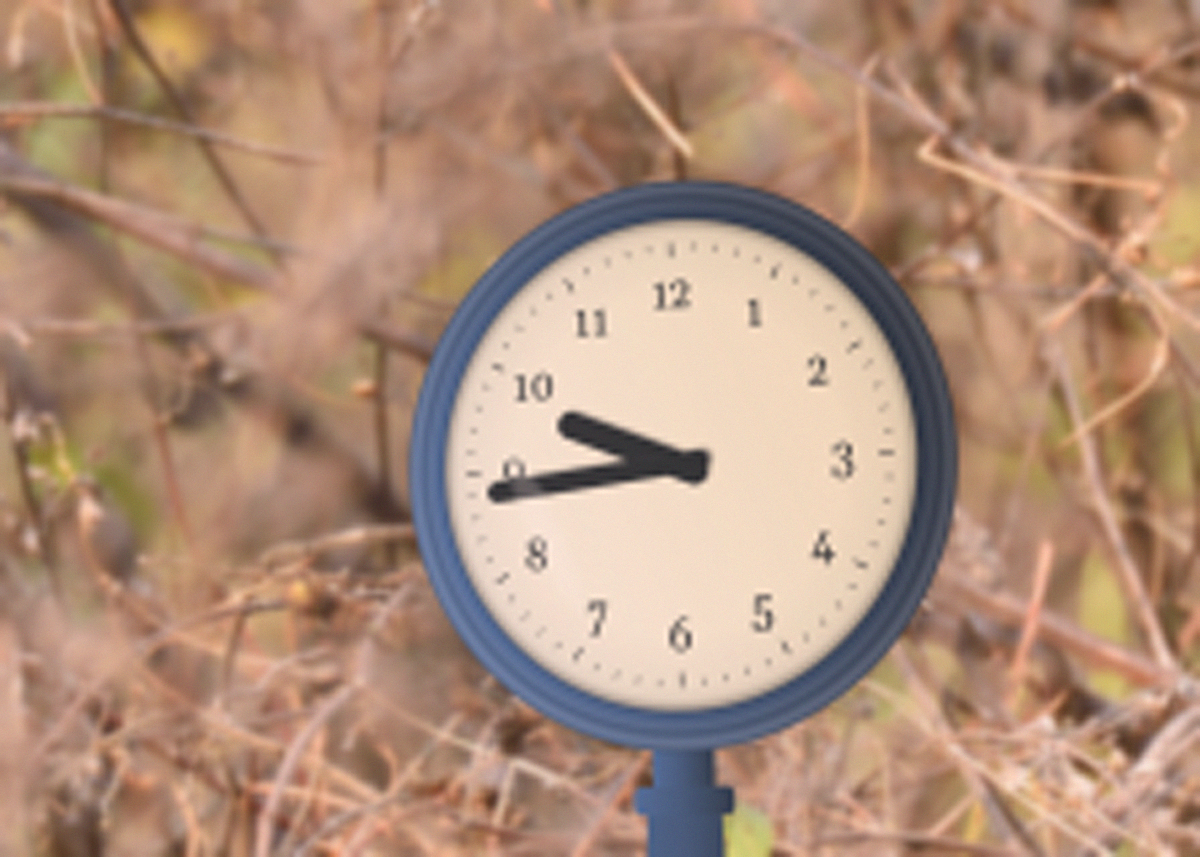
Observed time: 9:44
